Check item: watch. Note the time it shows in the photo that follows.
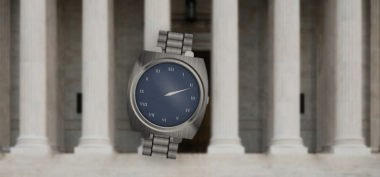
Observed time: 2:11
